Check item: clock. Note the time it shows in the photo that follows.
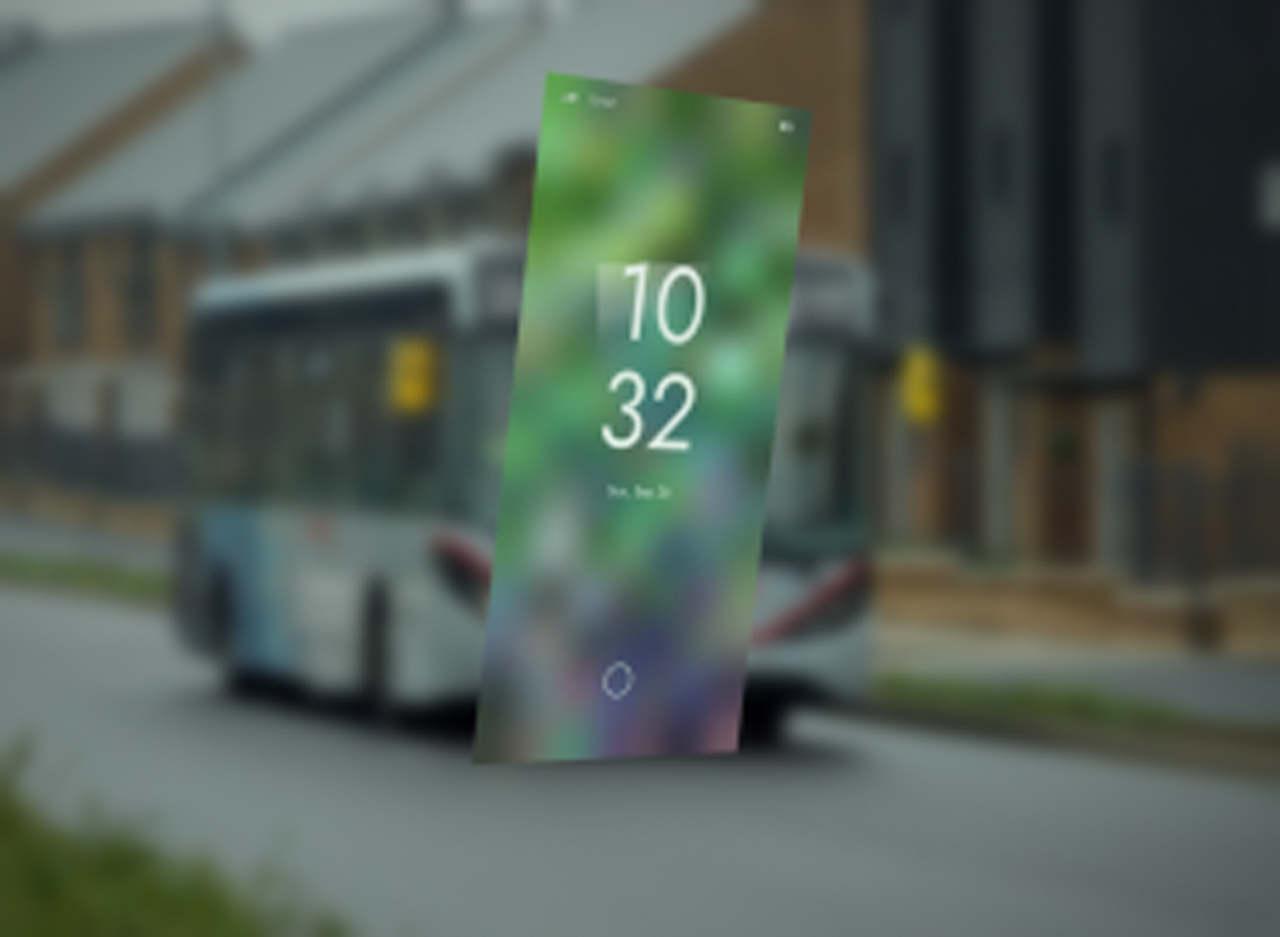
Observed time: 10:32
